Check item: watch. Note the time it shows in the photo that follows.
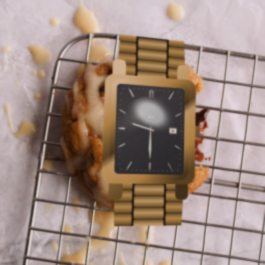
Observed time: 9:30
